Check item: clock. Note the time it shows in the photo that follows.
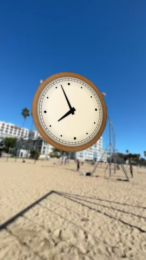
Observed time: 7:57
